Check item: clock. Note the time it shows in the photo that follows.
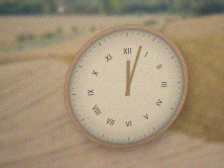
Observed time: 12:03
